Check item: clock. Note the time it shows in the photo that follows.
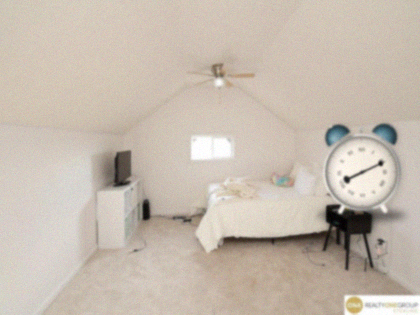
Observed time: 8:11
